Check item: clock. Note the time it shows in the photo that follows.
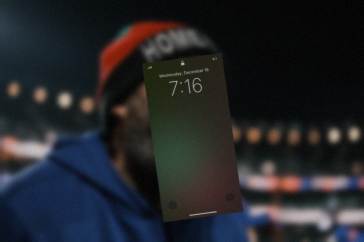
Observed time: 7:16
